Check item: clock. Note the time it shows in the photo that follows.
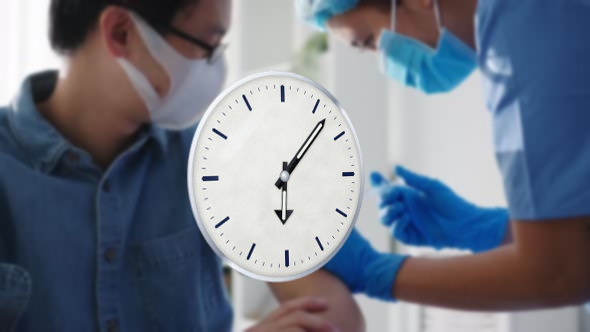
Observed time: 6:07
